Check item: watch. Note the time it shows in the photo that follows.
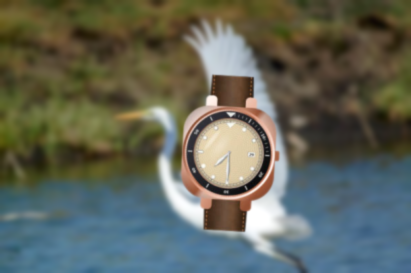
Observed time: 7:30
